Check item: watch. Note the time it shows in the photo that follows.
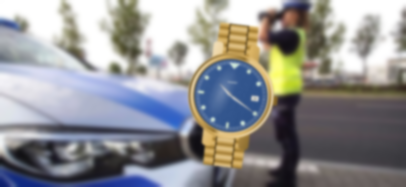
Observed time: 10:20
